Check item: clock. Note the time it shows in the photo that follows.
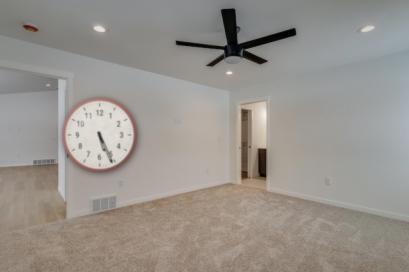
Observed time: 5:26
